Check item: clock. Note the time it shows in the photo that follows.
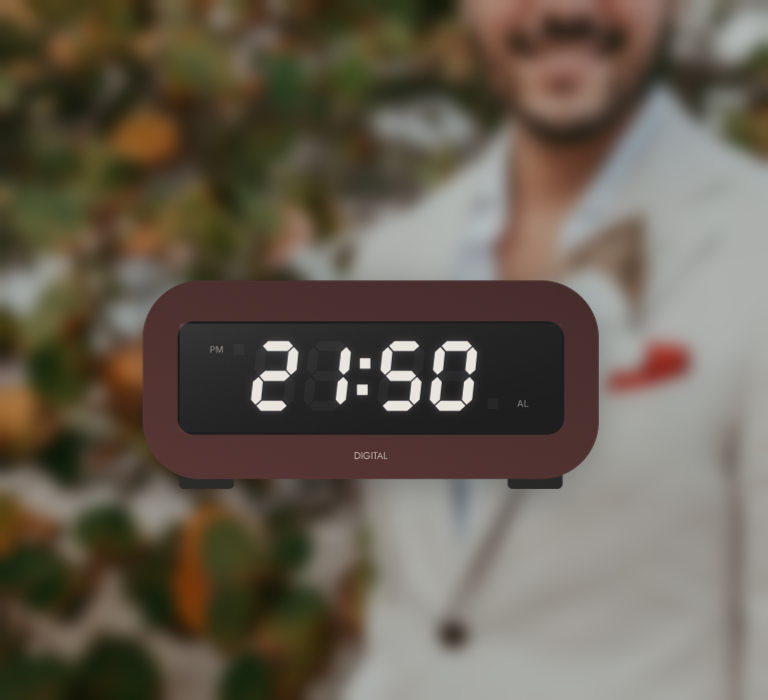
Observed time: 21:50
